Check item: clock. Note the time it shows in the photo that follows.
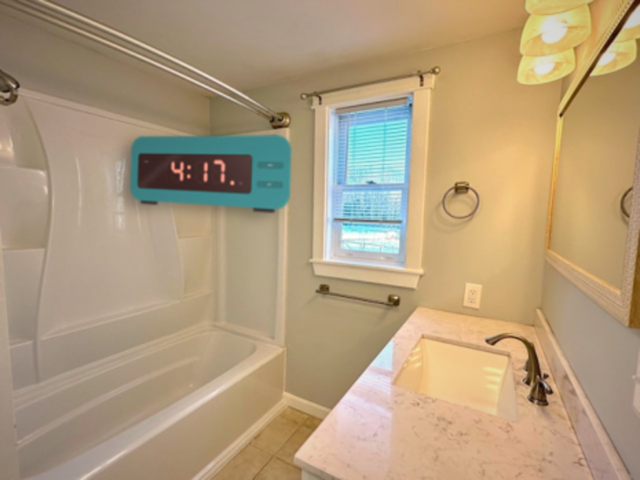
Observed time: 4:17
